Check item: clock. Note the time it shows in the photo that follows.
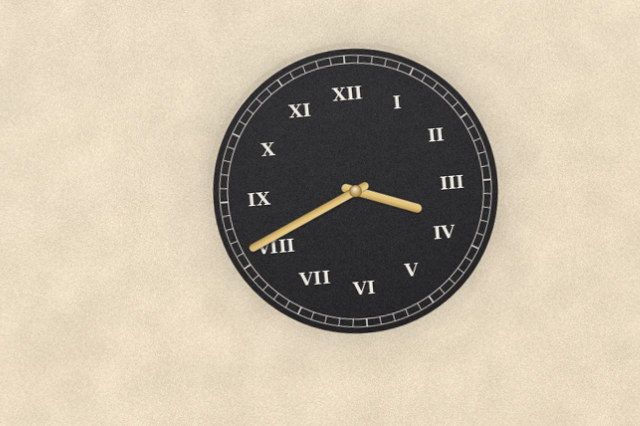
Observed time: 3:41
